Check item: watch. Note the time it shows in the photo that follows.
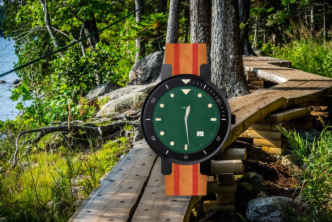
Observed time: 12:29
